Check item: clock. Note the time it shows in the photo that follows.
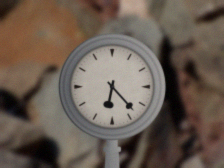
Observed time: 6:23
